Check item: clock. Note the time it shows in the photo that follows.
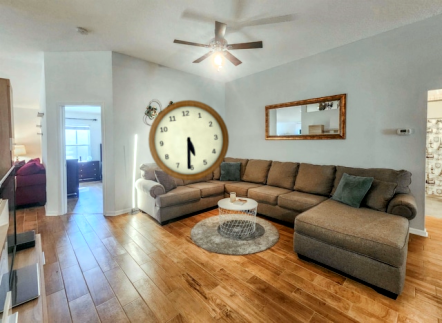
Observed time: 5:31
